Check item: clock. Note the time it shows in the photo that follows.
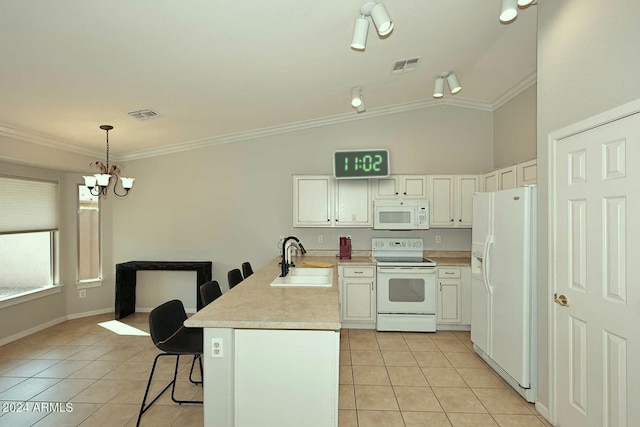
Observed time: 11:02
